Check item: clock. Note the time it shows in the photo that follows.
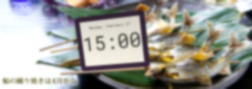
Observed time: 15:00
